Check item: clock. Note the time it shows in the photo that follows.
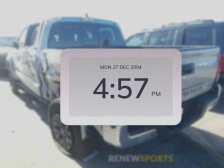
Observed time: 4:57
